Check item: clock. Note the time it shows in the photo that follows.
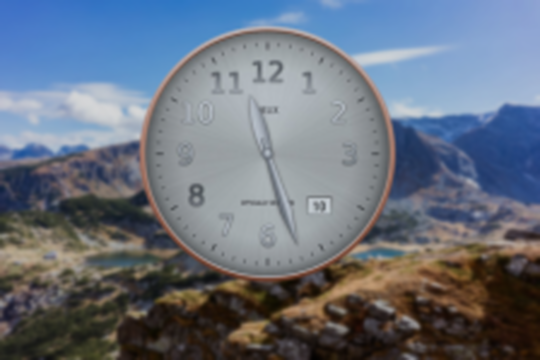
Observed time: 11:27
